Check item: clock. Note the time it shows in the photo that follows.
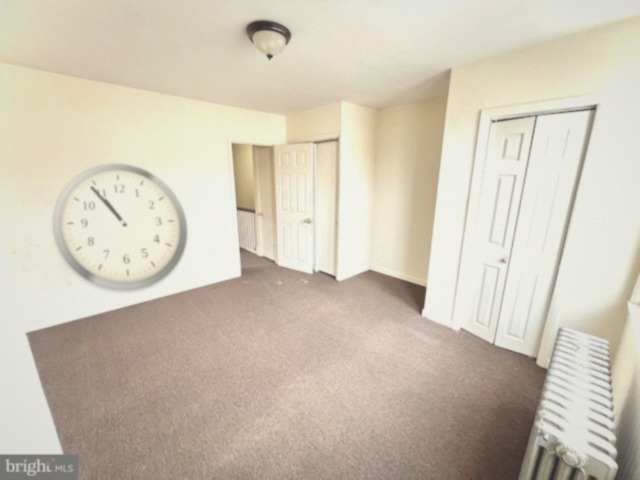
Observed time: 10:54
